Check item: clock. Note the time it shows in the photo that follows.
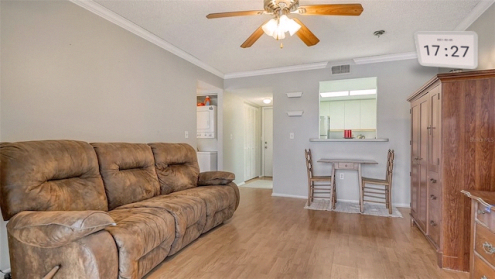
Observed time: 17:27
